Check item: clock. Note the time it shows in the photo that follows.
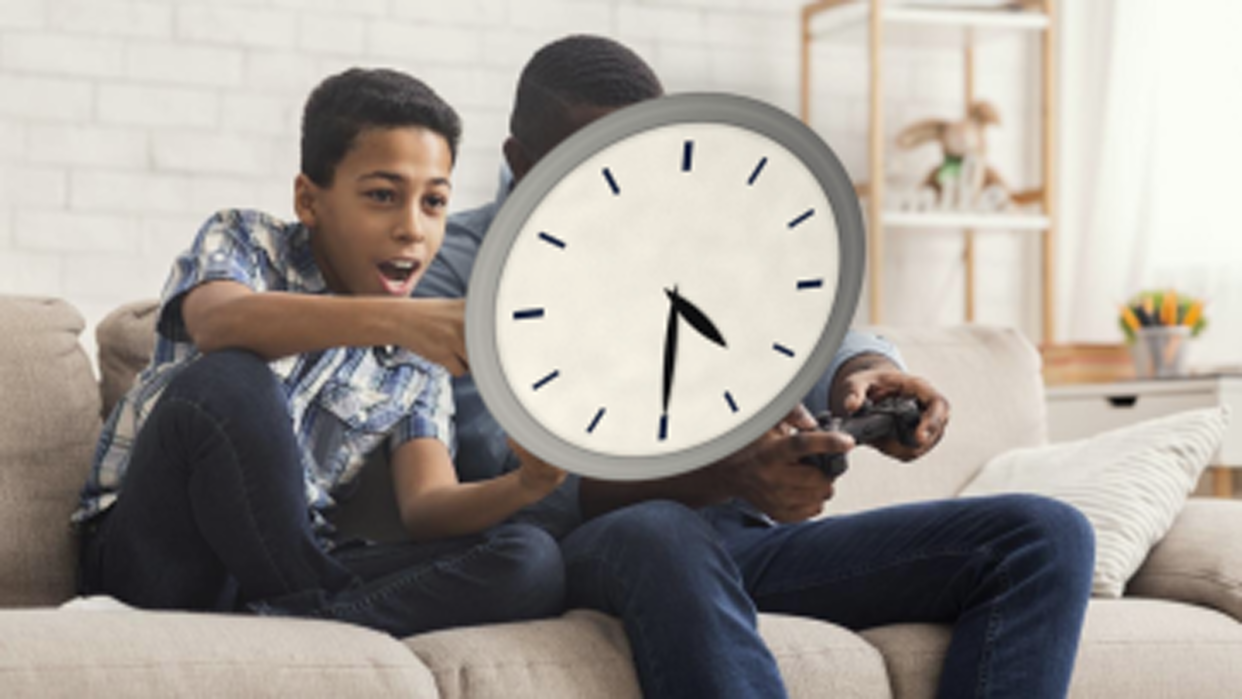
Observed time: 4:30
